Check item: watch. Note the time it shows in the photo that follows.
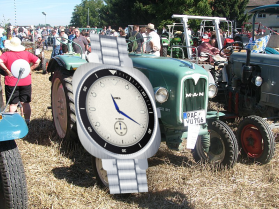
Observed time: 11:20
